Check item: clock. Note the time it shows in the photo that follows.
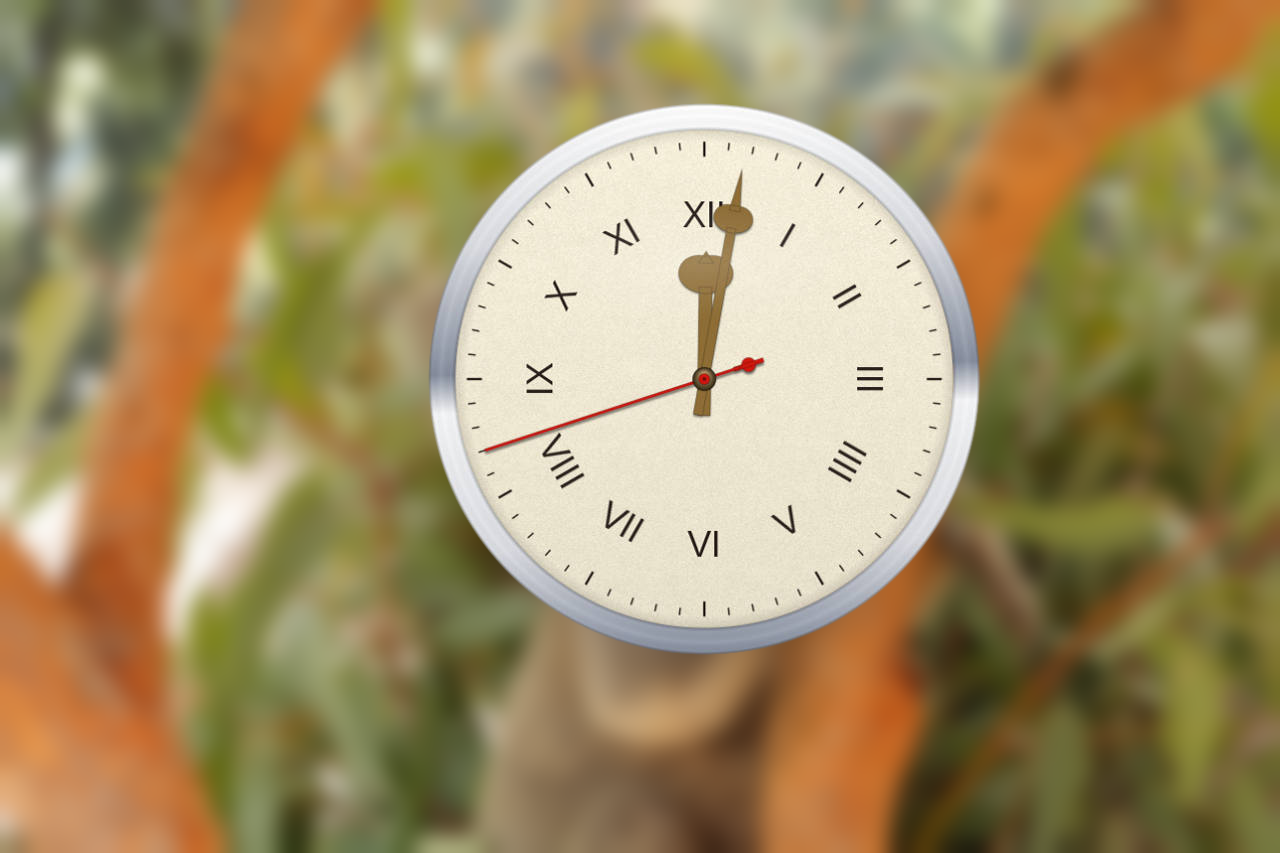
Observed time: 12:01:42
